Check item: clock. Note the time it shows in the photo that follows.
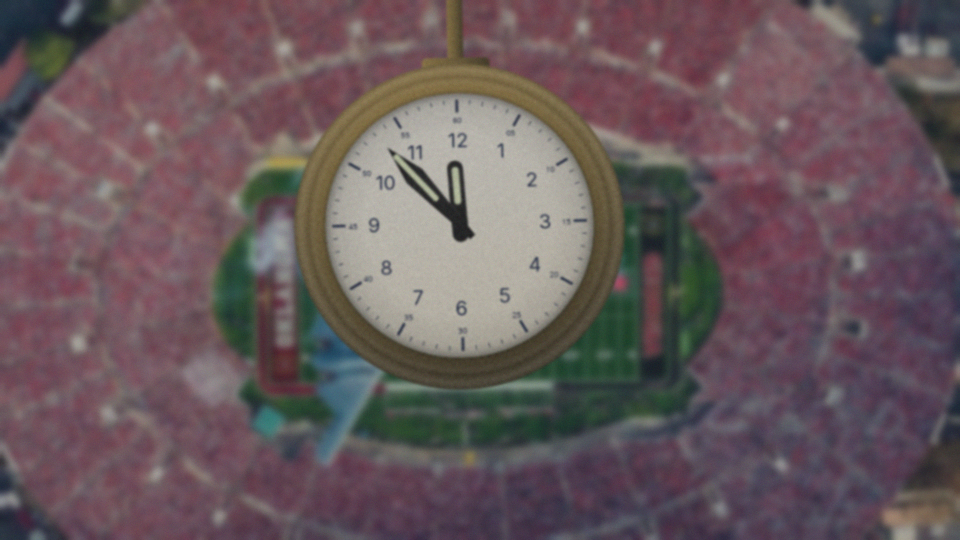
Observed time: 11:53
